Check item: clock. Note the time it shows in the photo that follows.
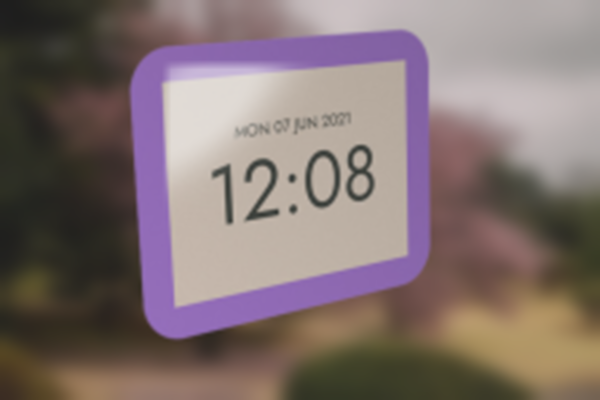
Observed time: 12:08
